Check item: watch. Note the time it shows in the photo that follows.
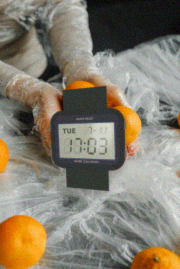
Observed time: 17:03
